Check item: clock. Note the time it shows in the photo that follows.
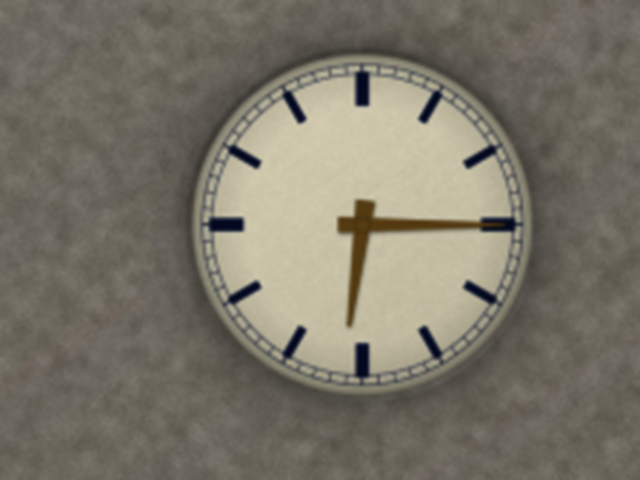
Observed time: 6:15
